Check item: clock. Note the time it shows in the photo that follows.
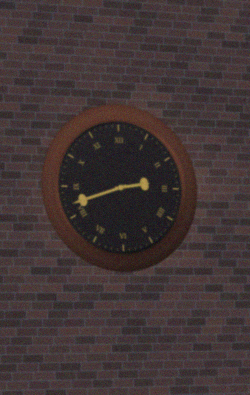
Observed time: 2:42
